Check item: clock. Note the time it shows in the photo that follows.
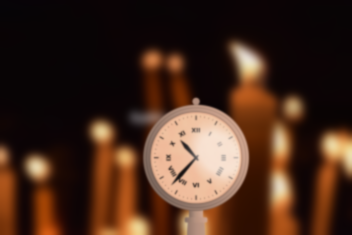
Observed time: 10:37
